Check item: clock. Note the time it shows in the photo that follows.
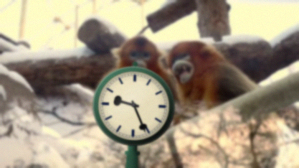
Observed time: 9:26
